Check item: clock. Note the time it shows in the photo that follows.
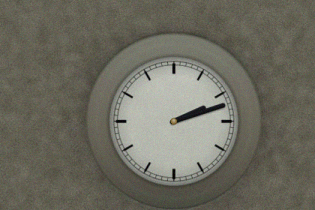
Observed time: 2:12
